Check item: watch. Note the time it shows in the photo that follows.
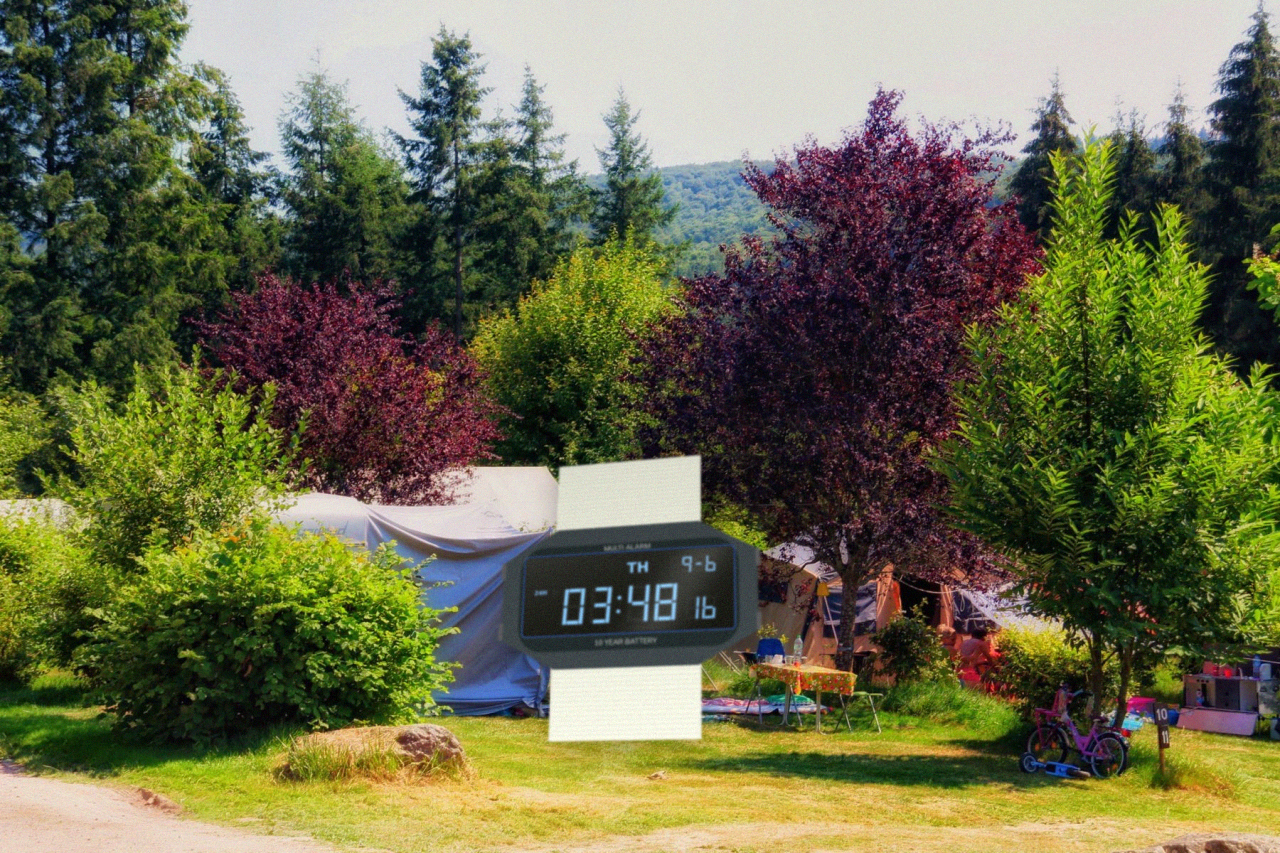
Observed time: 3:48:16
